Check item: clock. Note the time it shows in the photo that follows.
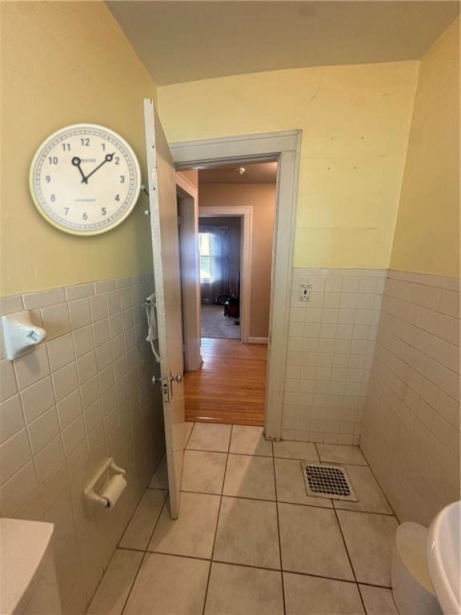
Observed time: 11:08
